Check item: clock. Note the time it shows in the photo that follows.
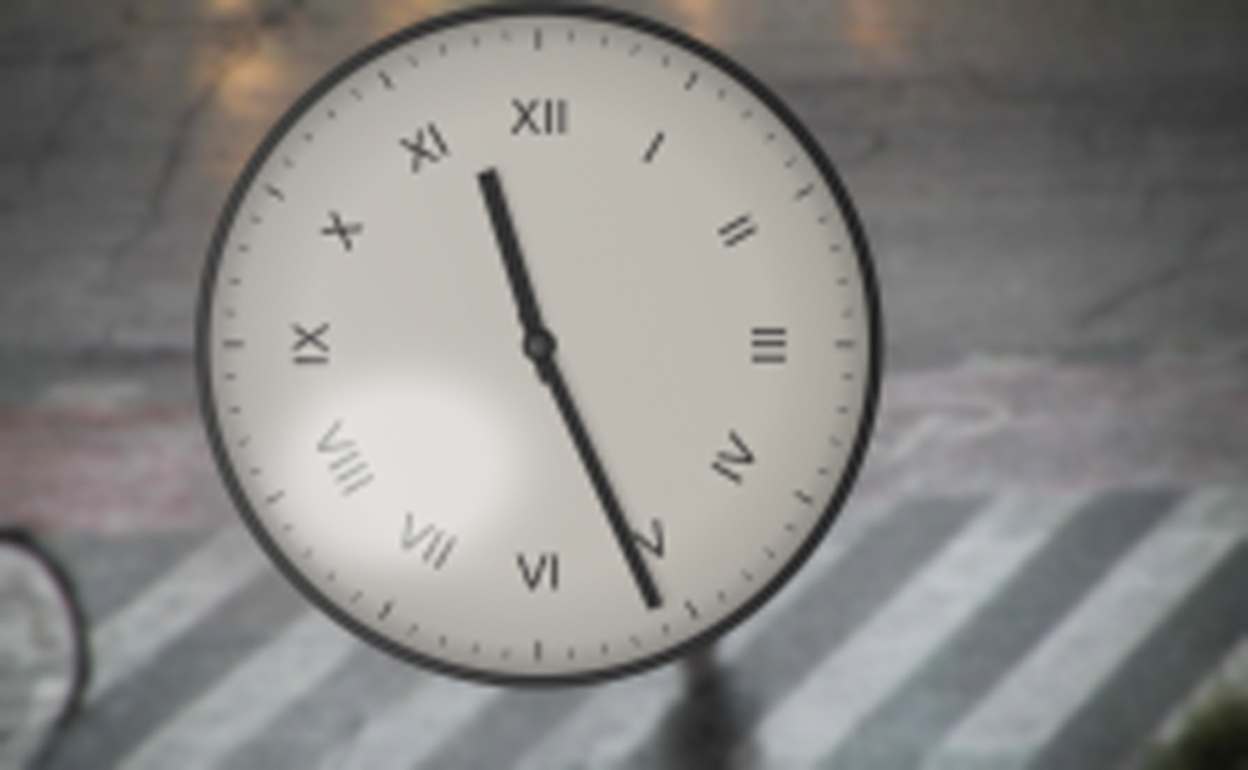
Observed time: 11:26
